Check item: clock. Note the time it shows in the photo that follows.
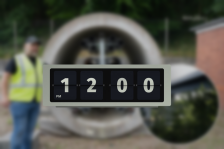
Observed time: 12:00
